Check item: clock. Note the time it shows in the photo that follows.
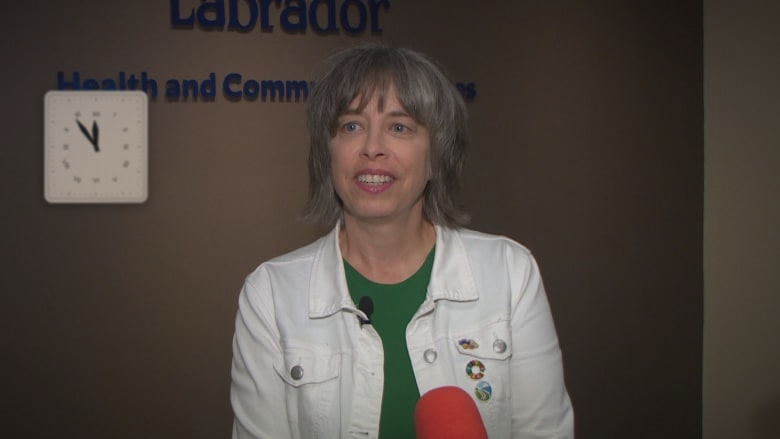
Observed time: 11:54
